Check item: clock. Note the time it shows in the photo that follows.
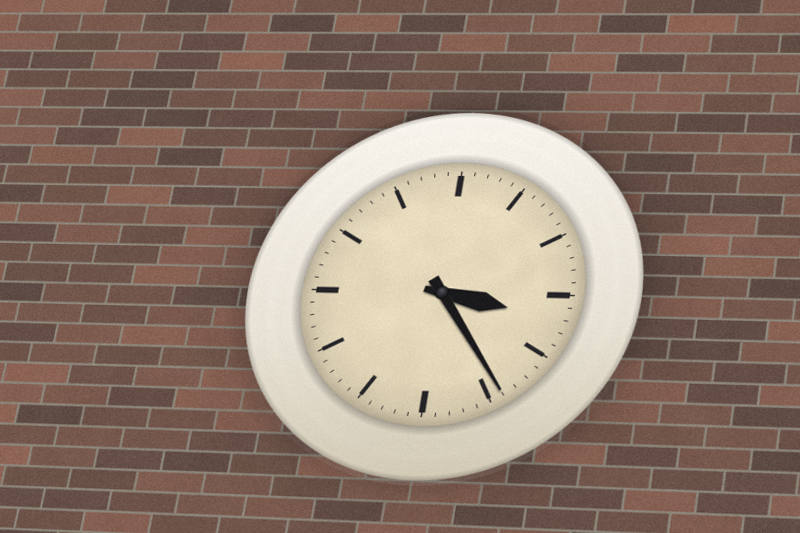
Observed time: 3:24
